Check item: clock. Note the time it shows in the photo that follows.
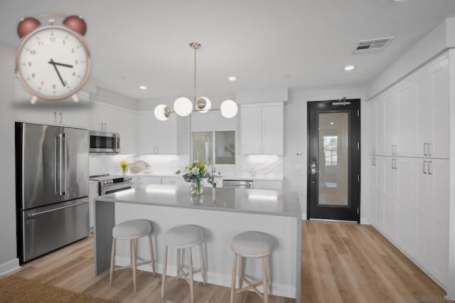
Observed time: 3:26
